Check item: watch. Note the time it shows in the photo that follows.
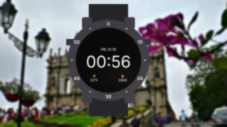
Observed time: 0:56
